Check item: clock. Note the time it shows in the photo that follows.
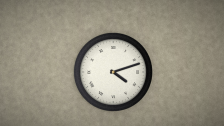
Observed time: 4:12
